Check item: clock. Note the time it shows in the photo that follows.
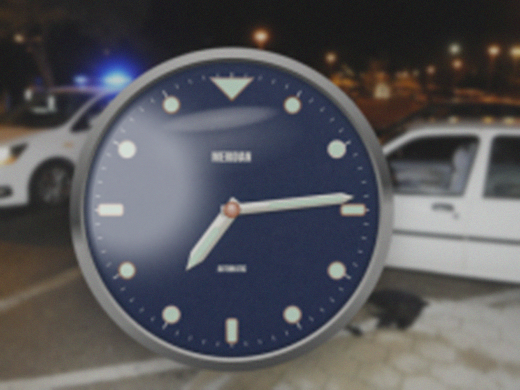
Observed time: 7:14
